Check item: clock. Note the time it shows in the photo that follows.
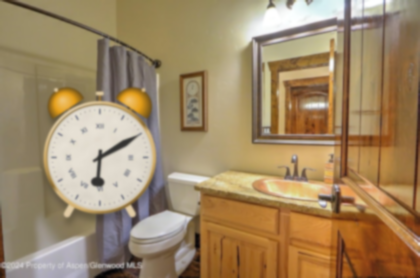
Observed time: 6:10
